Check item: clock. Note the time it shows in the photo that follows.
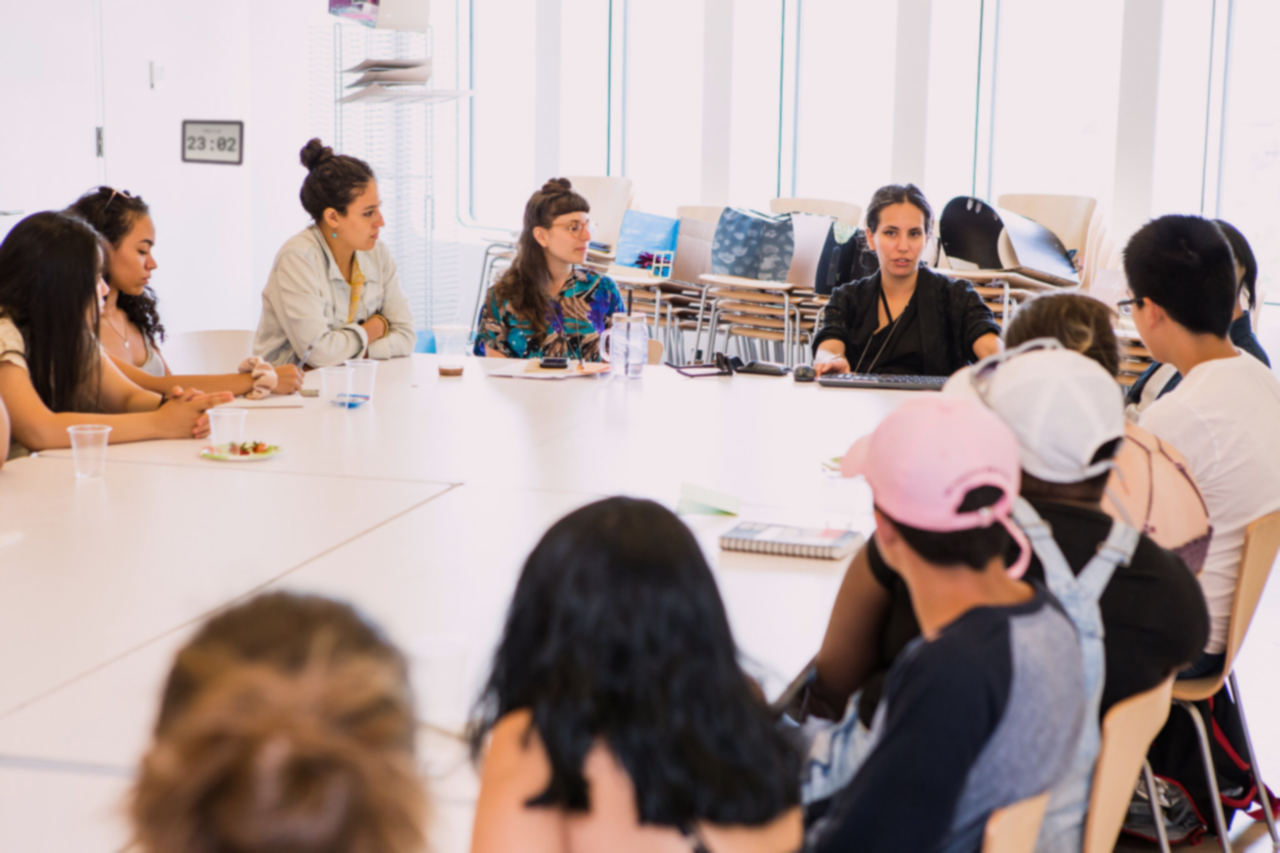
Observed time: 23:02
